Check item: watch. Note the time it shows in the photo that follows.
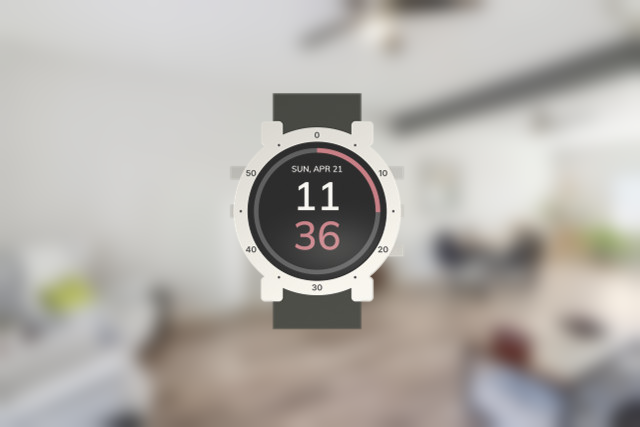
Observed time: 11:36
